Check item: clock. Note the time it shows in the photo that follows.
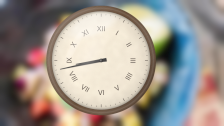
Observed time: 8:43
